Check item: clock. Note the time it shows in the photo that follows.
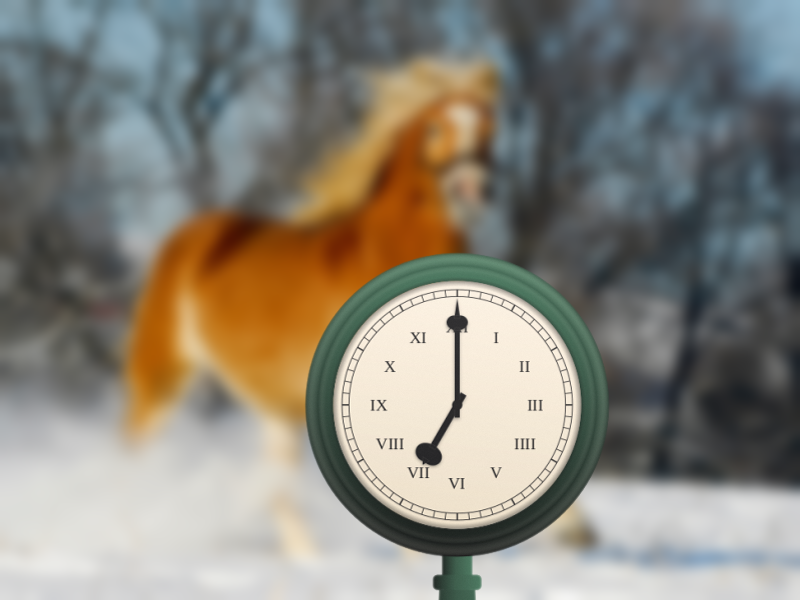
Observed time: 7:00
